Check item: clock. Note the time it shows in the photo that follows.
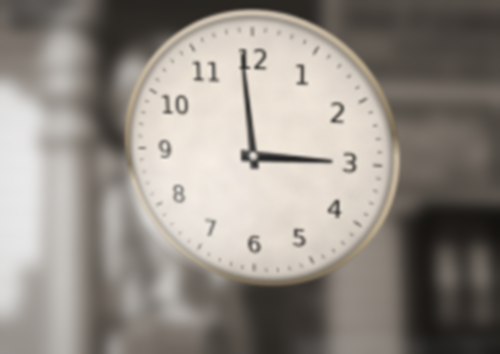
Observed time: 2:59
